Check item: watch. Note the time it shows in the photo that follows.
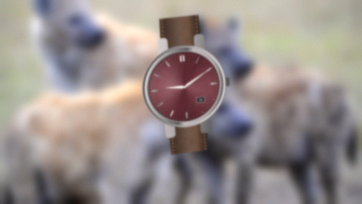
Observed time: 9:10
